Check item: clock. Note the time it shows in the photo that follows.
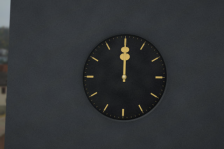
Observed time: 12:00
